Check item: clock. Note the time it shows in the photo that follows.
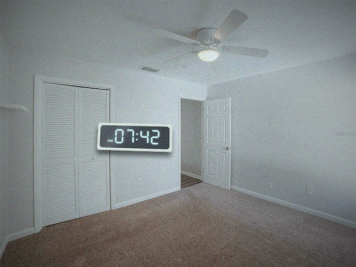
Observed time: 7:42
